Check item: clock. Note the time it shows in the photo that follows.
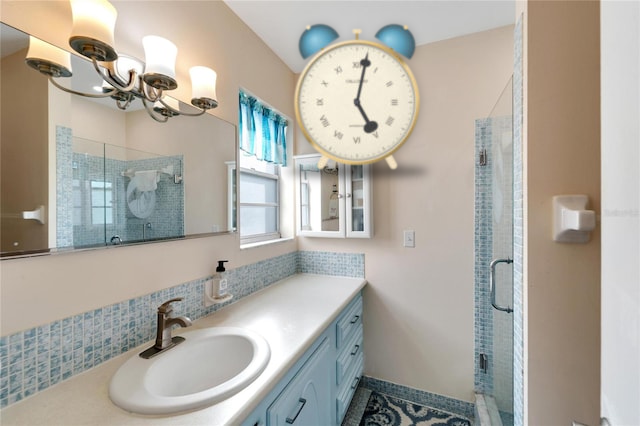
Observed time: 5:02
